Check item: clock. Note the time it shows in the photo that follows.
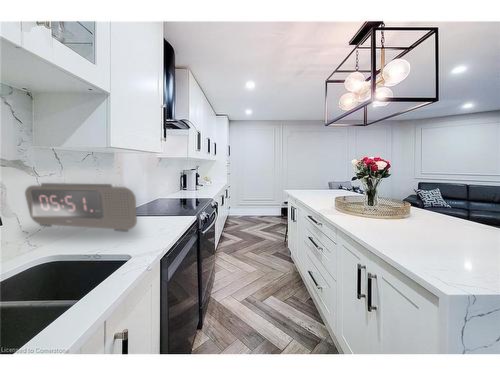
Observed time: 5:51
